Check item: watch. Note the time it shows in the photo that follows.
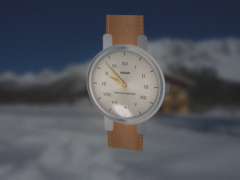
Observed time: 9:53
